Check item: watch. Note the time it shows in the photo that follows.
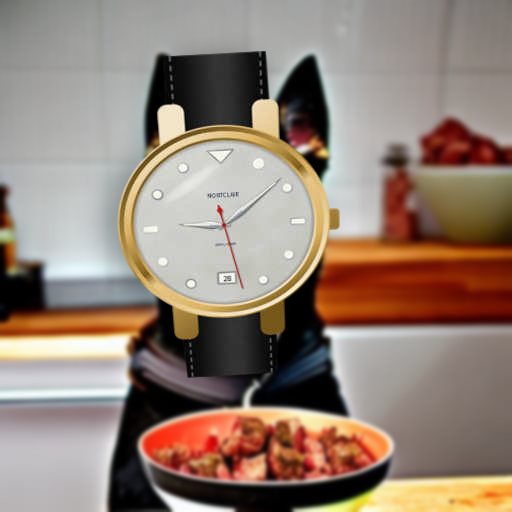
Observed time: 9:08:28
